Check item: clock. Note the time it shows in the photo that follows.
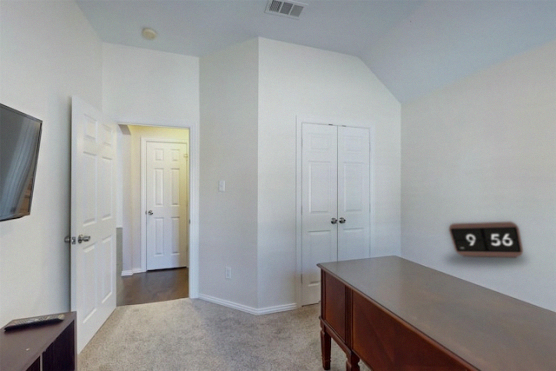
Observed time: 9:56
